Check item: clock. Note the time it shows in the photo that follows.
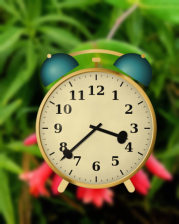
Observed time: 3:38
